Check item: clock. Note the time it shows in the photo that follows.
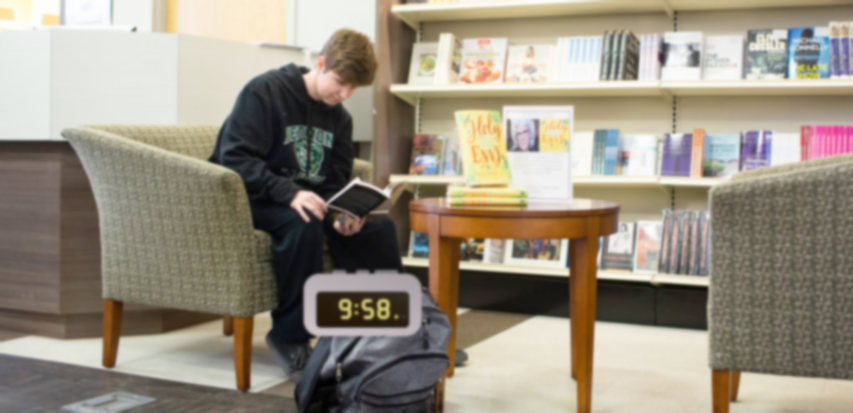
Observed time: 9:58
